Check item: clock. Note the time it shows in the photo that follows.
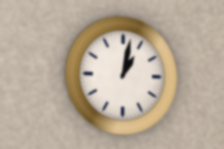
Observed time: 1:02
